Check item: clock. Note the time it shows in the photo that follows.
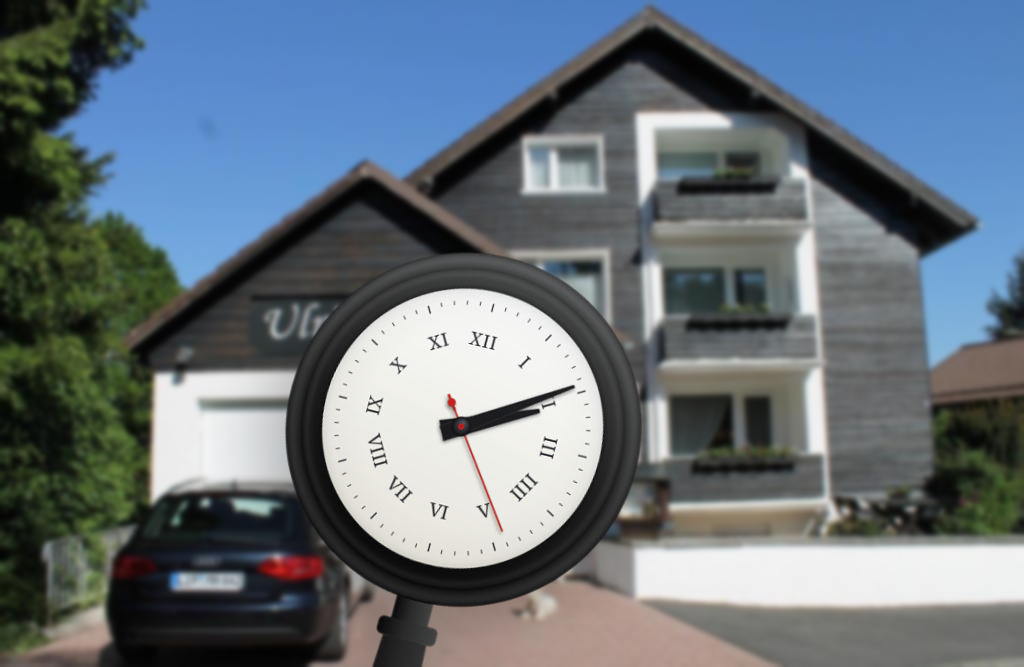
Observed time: 2:09:24
